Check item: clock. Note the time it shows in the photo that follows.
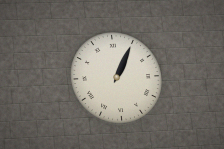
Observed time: 1:05
